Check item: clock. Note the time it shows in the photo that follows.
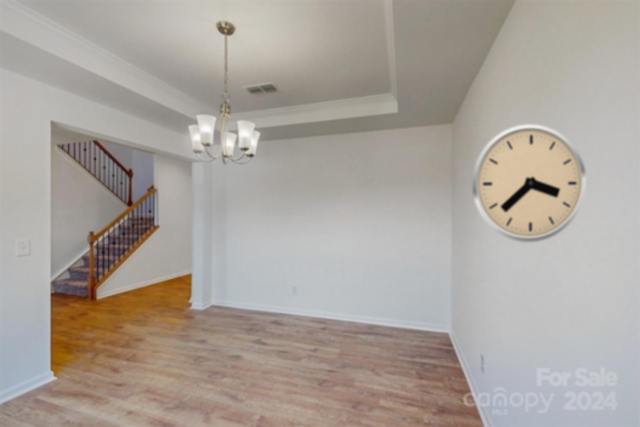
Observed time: 3:38
